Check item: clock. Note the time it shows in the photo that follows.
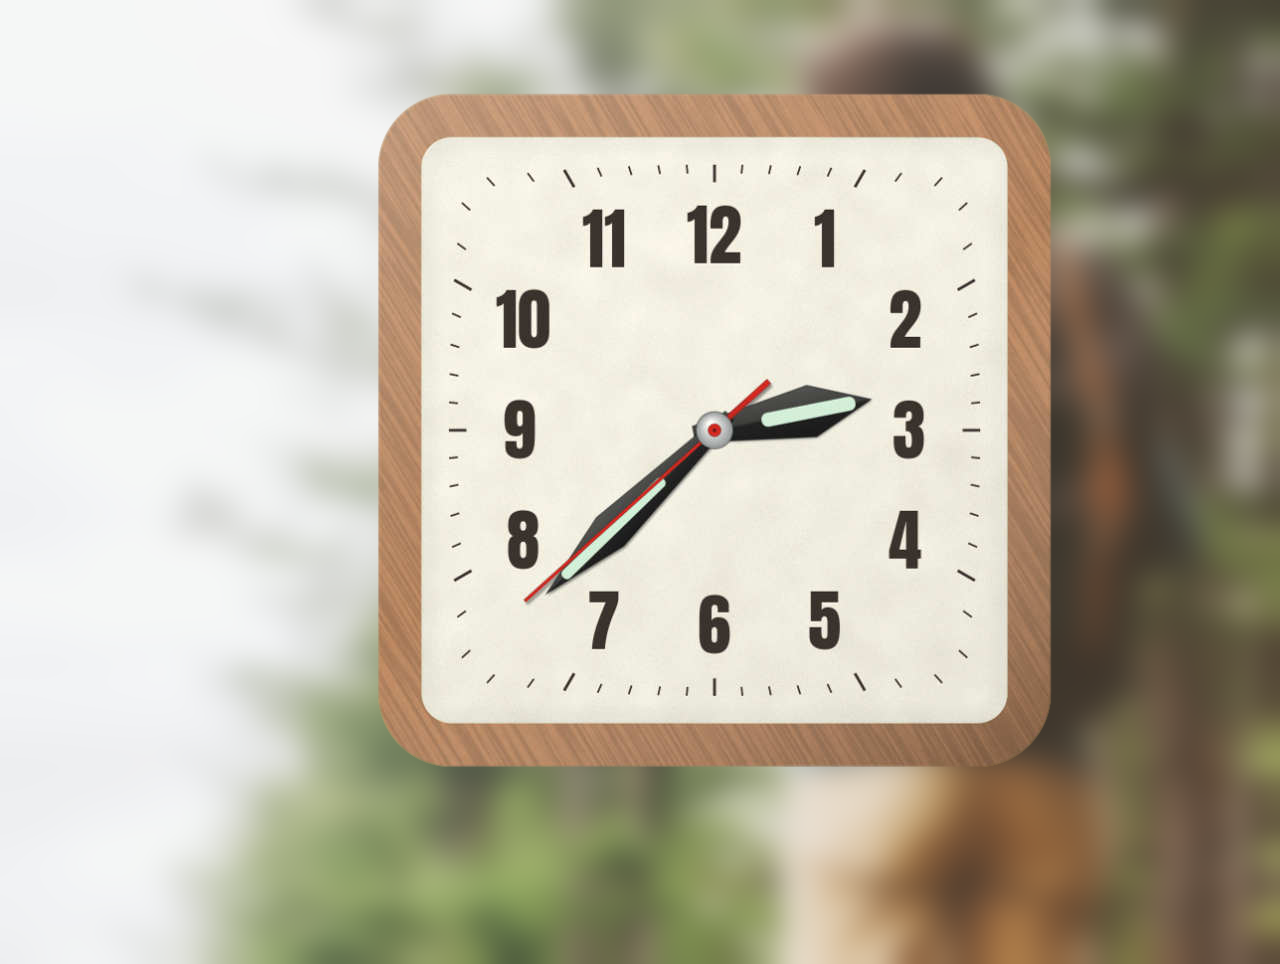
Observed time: 2:37:38
